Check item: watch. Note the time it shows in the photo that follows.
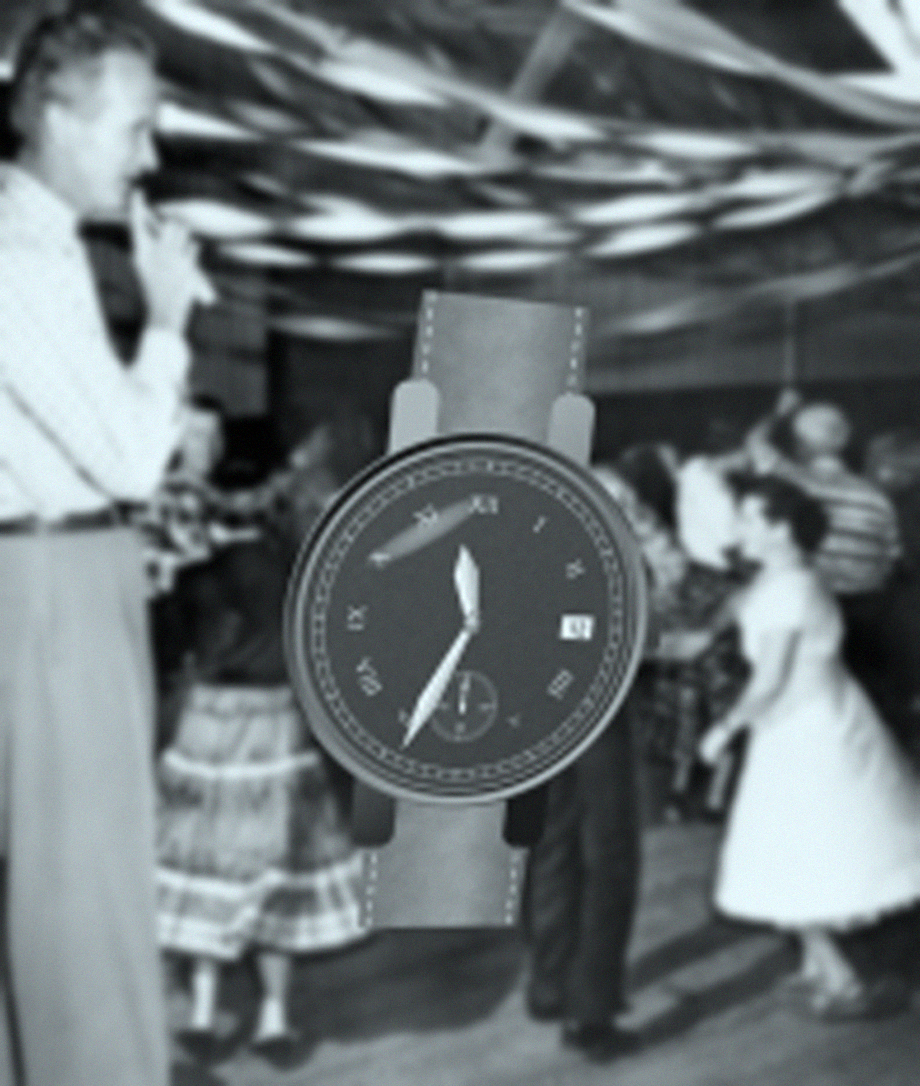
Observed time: 11:34
